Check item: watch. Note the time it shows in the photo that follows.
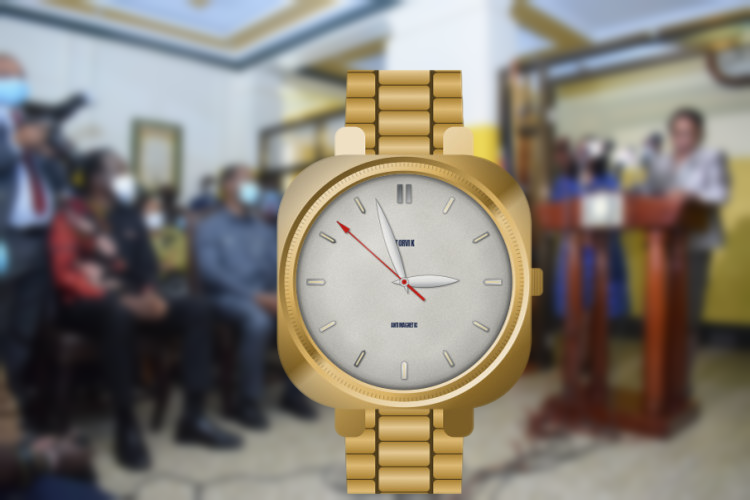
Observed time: 2:56:52
